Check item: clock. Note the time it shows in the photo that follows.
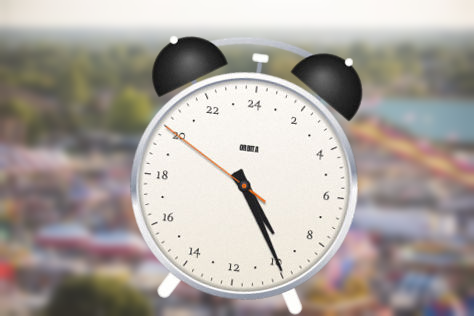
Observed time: 9:24:50
